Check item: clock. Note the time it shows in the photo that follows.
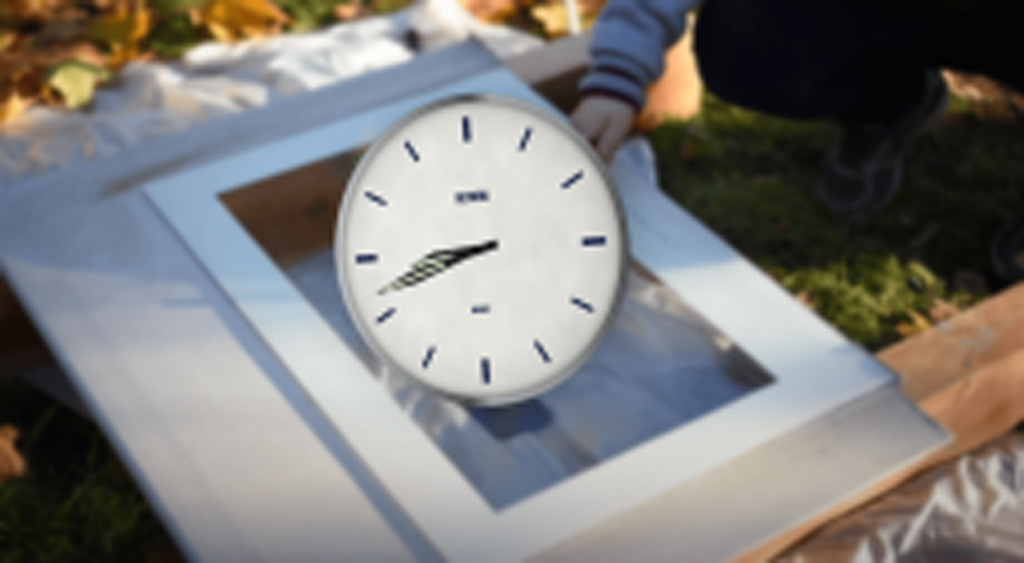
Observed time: 8:42
